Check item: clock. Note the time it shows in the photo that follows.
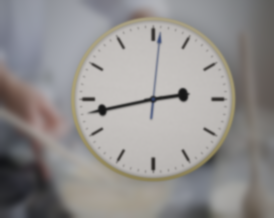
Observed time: 2:43:01
